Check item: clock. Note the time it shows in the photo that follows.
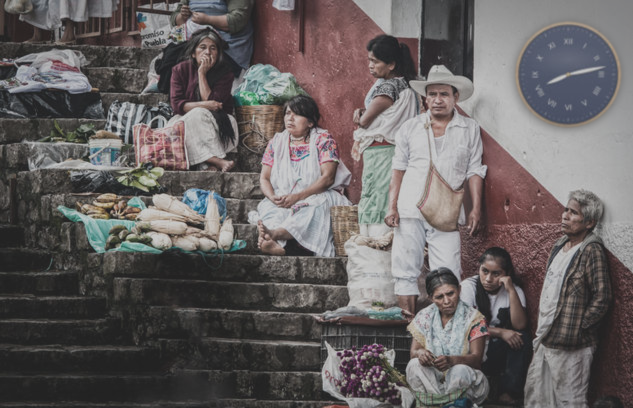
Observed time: 8:13
